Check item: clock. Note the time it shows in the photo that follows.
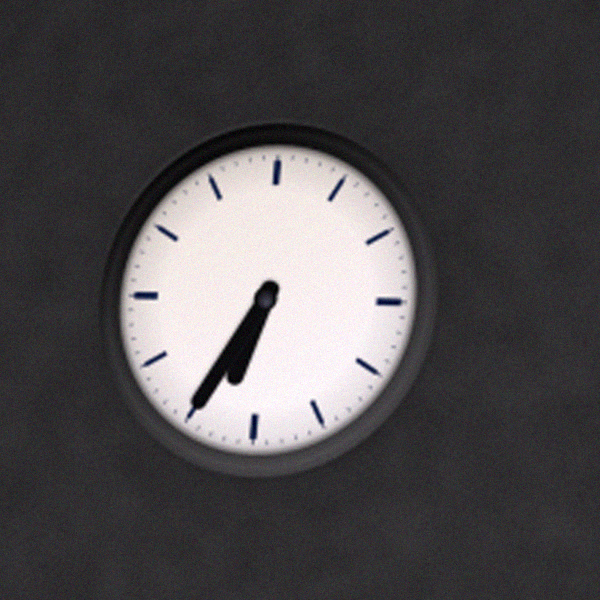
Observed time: 6:35
